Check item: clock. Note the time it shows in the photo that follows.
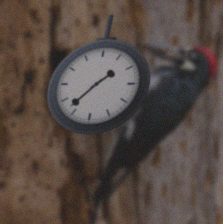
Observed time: 1:37
